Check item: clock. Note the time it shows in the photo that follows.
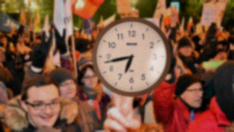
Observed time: 6:43
